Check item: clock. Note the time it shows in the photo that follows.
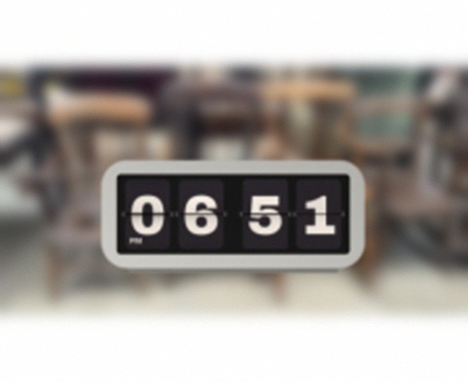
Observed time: 6:51
